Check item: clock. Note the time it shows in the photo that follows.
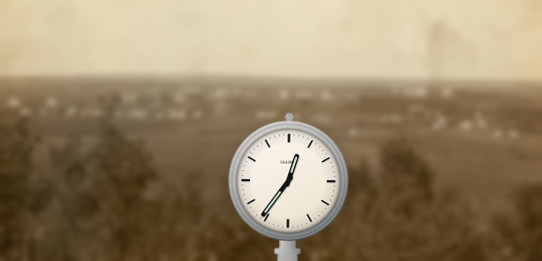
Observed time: 12:36
